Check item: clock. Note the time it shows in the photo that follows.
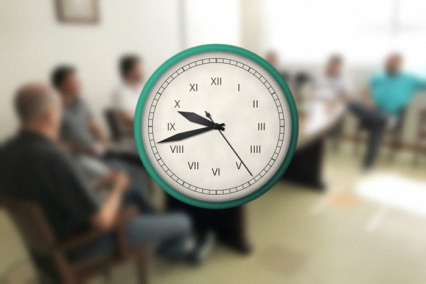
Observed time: 9:42:24
